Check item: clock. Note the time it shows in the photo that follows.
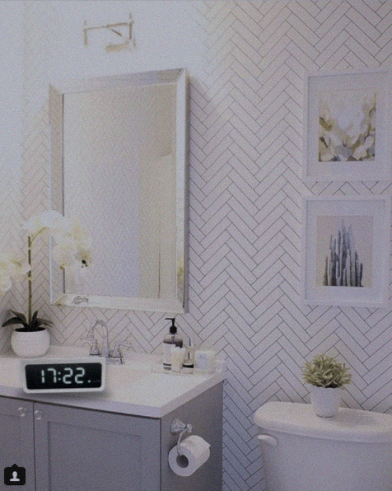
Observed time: 17:22
